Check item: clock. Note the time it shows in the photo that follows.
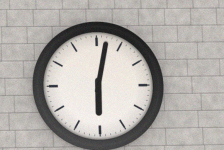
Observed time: 6:02
